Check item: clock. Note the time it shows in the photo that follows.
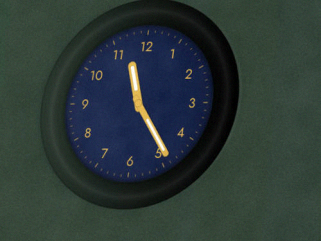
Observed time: 11:24
